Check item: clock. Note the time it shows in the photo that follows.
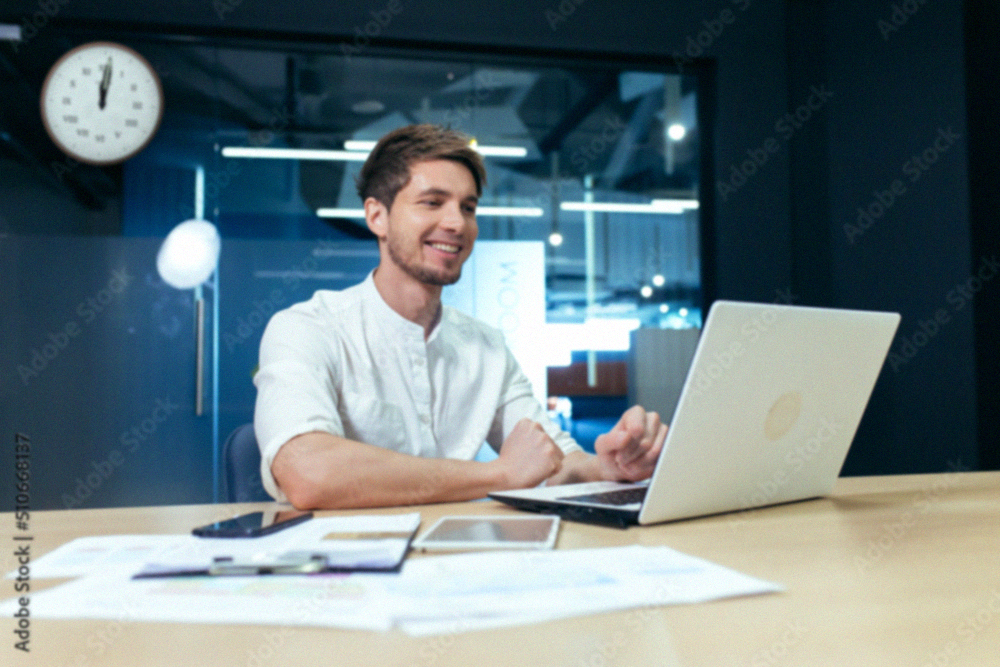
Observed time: 12:01
